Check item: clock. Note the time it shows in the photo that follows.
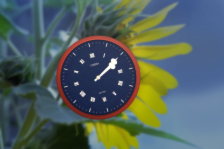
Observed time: 2:10
